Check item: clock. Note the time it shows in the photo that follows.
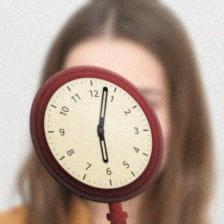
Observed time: 6:03
